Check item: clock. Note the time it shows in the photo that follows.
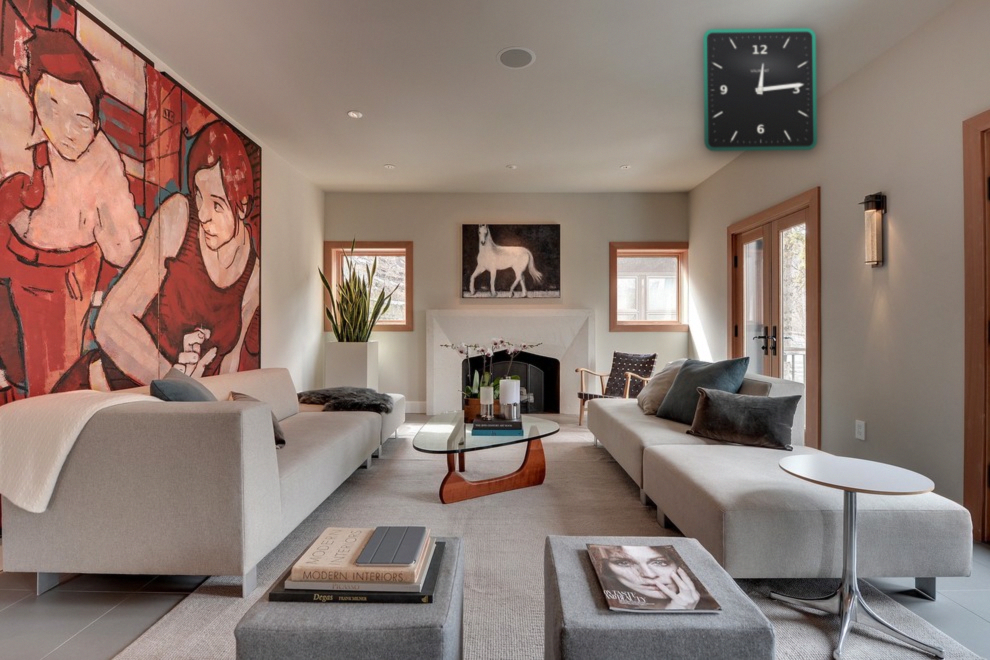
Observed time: 12:14
